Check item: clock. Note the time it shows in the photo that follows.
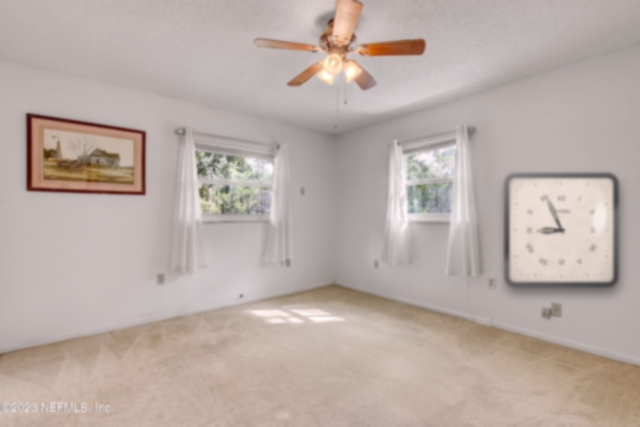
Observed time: 8:56
